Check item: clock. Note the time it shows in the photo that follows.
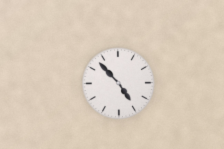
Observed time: 4:53
